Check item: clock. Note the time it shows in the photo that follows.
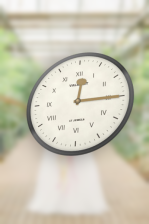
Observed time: 12:15
